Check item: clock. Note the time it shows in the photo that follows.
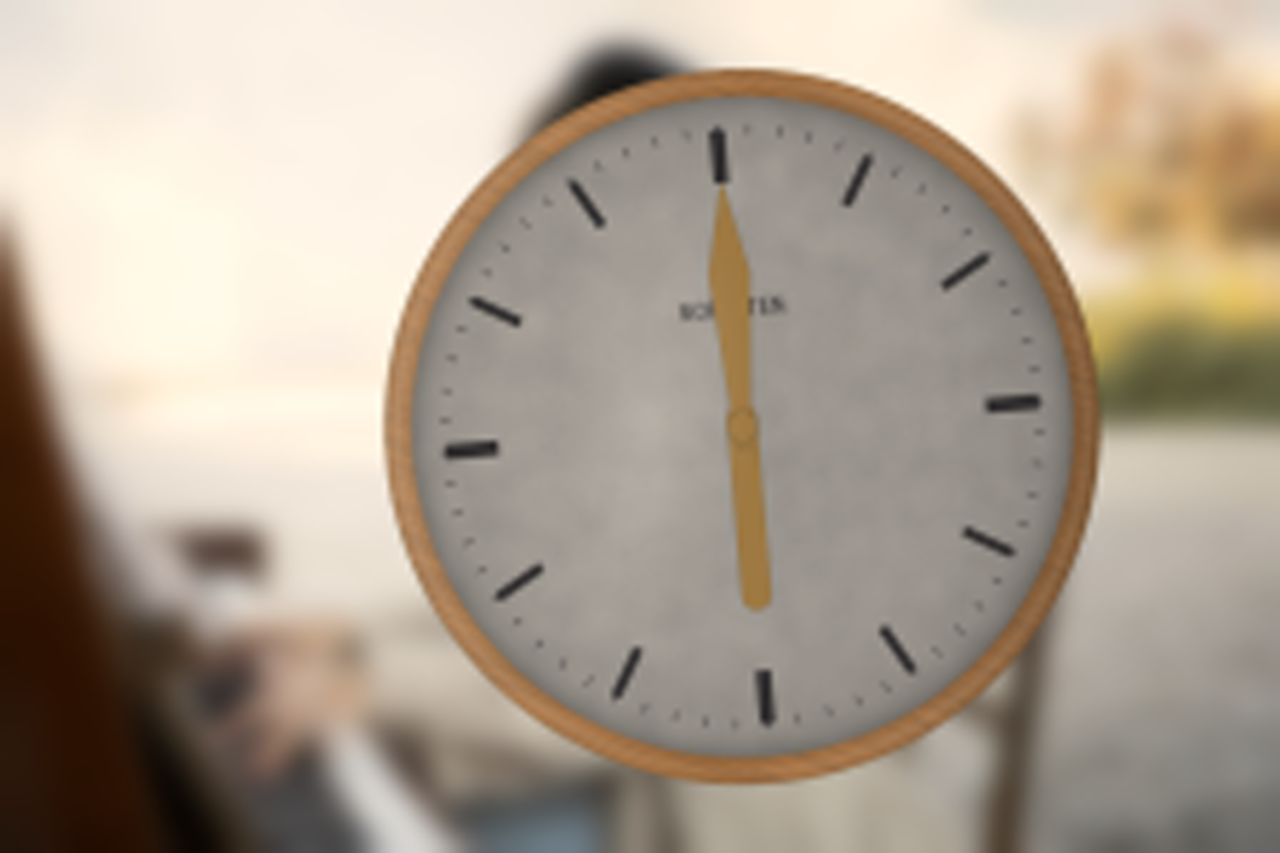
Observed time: 6:00
